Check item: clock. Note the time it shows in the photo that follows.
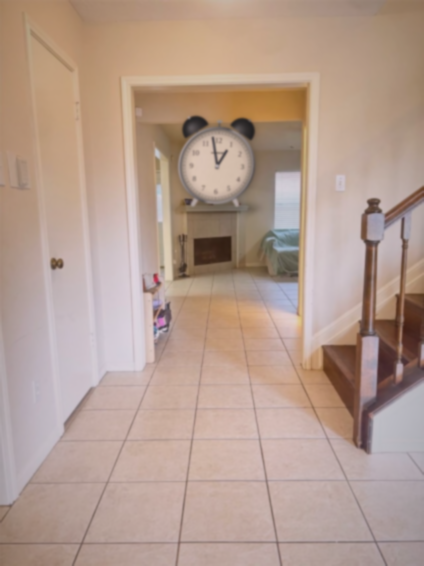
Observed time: 12:58
